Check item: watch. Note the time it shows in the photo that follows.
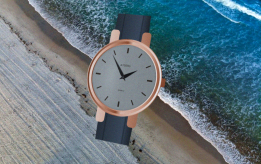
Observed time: 1:54
